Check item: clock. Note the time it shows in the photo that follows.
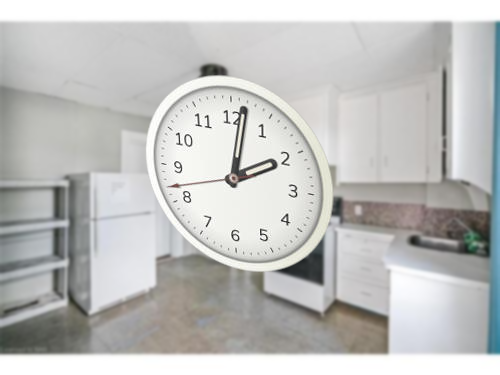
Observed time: 2:01:42
